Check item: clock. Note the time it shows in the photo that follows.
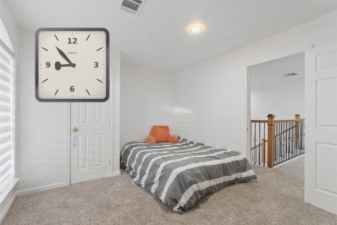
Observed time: 8:53
